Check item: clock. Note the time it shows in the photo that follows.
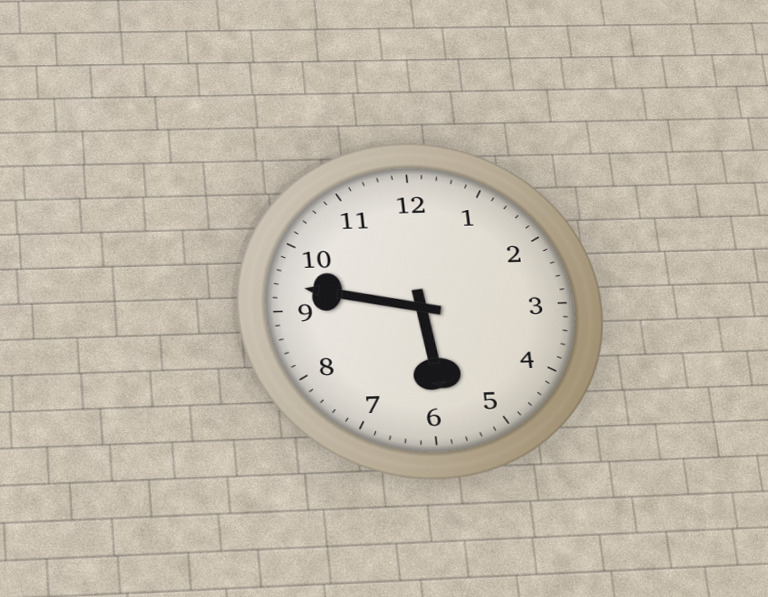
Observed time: 5:47
